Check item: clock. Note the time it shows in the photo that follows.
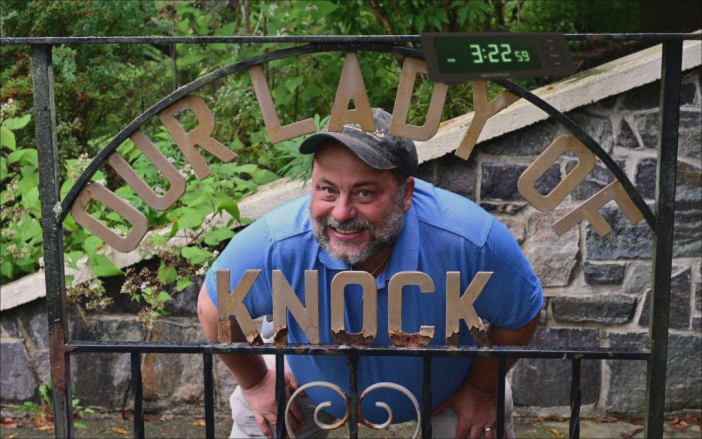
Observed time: 3:22
